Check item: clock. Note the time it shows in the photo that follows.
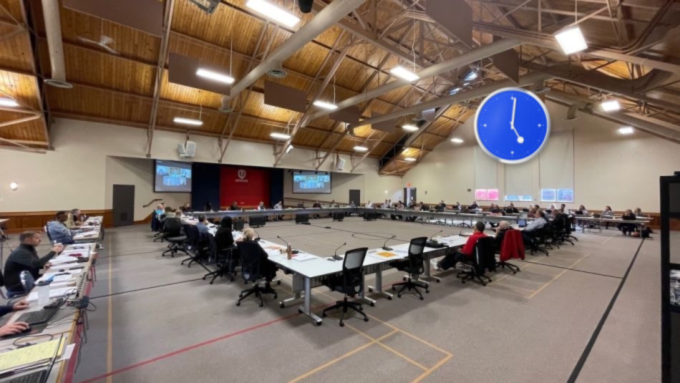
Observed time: 5:01
